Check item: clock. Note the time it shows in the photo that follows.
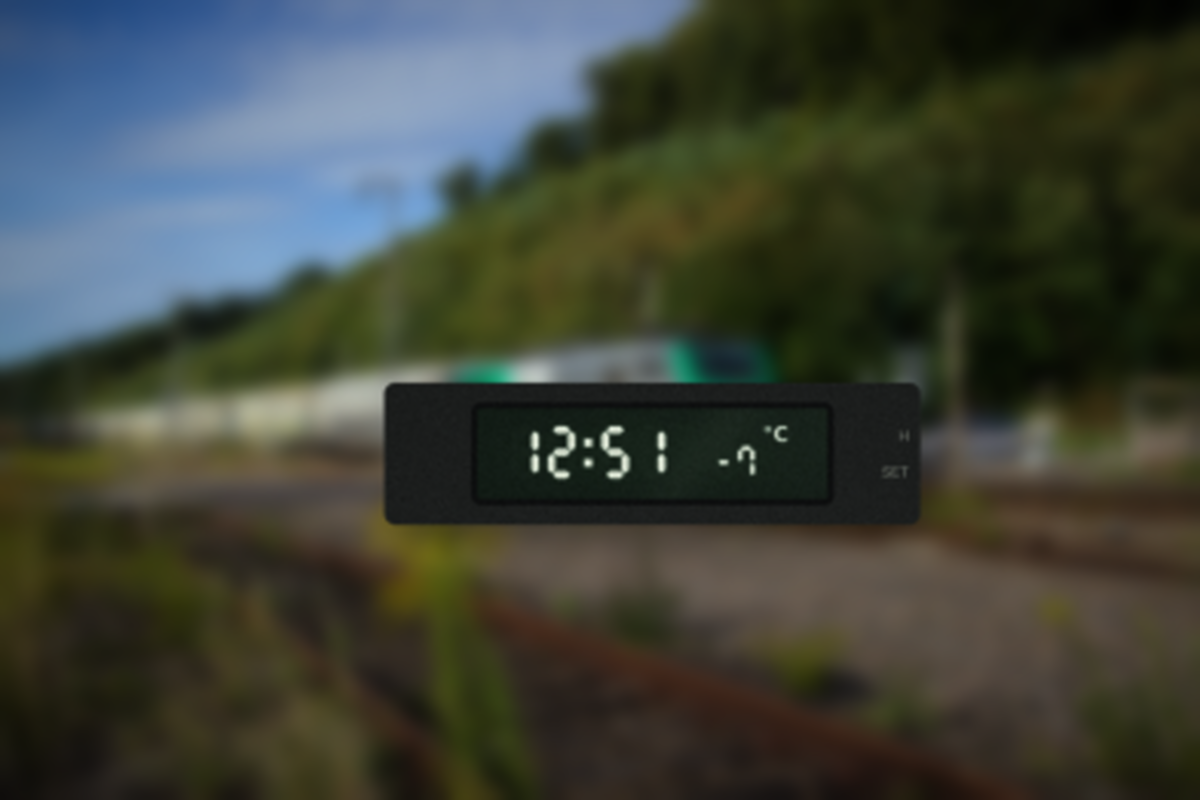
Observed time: 12:51
